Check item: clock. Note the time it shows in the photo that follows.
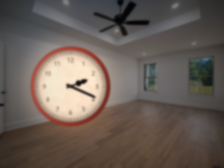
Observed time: 2:19
